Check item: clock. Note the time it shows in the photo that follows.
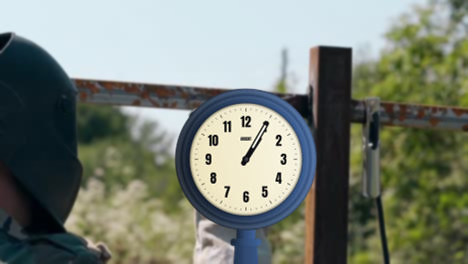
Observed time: 1:05
